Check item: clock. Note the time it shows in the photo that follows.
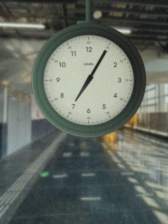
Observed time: 7:05
